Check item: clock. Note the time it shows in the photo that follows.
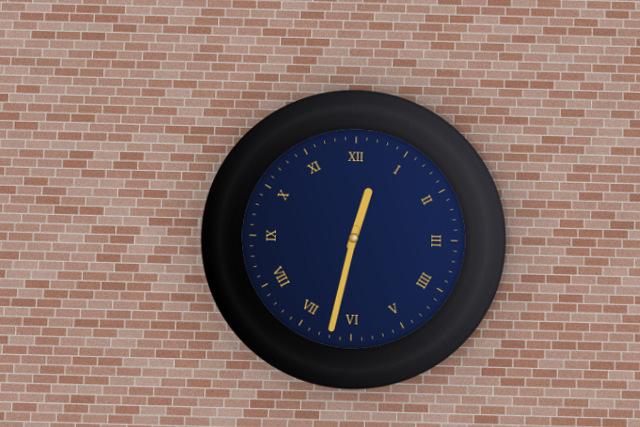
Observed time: 12:32
